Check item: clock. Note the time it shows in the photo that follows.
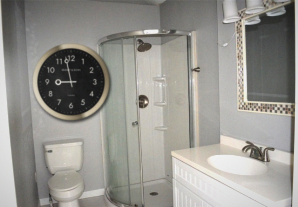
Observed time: 8:58
